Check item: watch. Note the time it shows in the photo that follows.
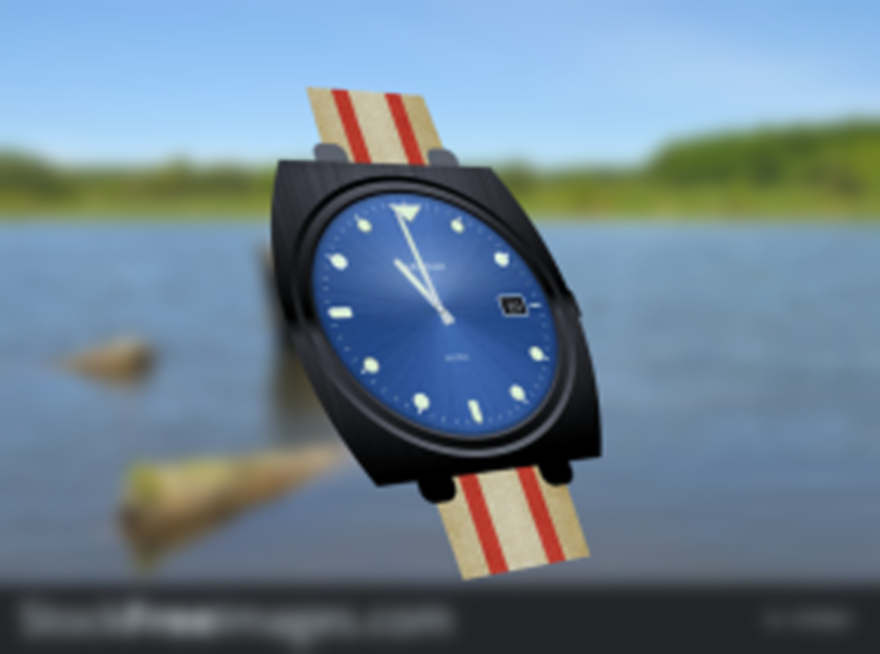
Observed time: 10:59
